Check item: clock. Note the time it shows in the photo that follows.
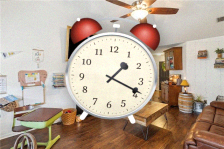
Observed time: 1:19
